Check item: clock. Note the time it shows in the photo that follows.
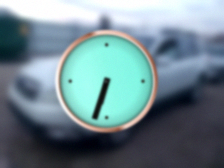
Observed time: 6:33
